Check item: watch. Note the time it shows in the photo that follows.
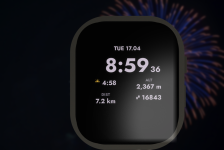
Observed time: 8:59:36
